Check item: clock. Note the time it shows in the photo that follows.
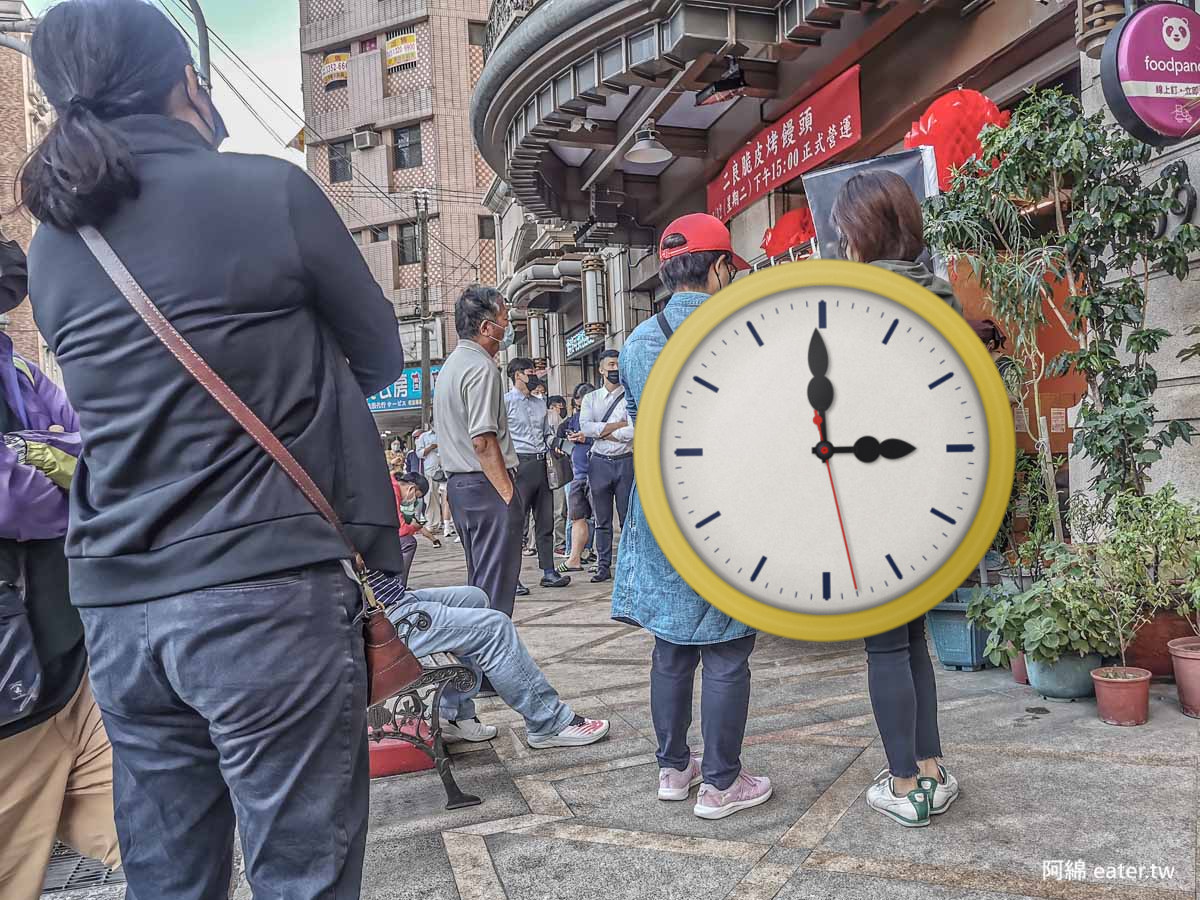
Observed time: 2:59:28
